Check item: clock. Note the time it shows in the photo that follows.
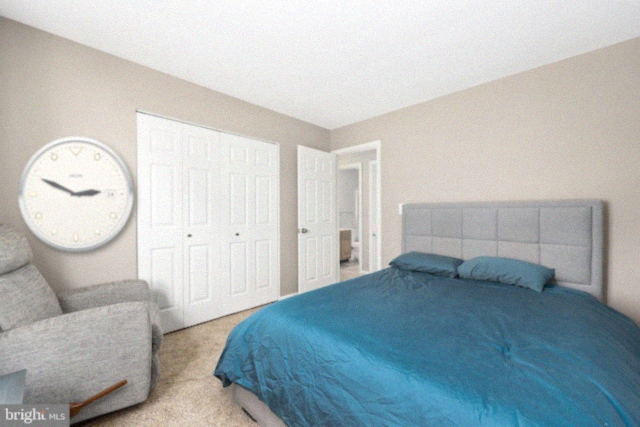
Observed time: 2:49
